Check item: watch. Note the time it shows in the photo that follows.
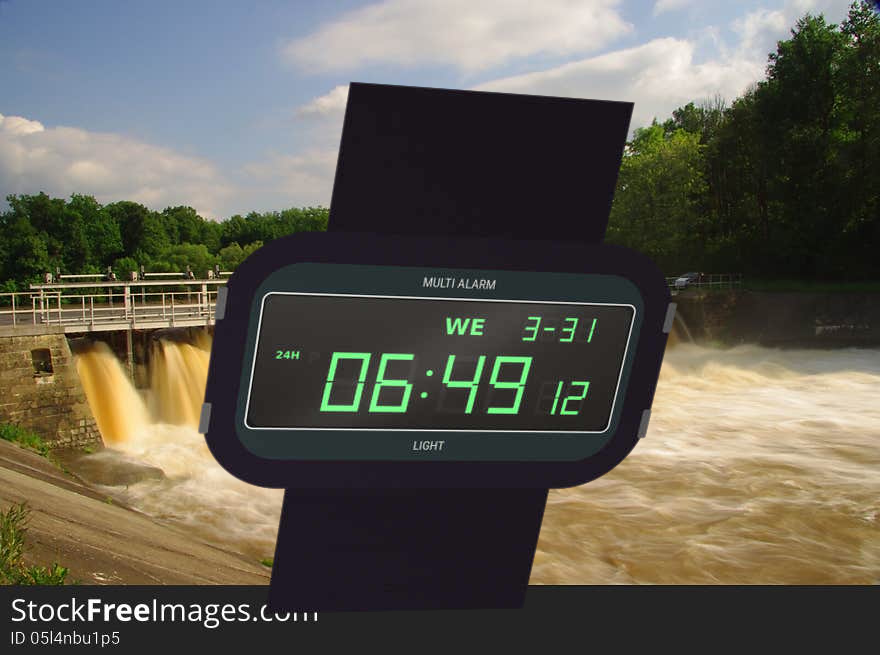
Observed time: 6:49:12
